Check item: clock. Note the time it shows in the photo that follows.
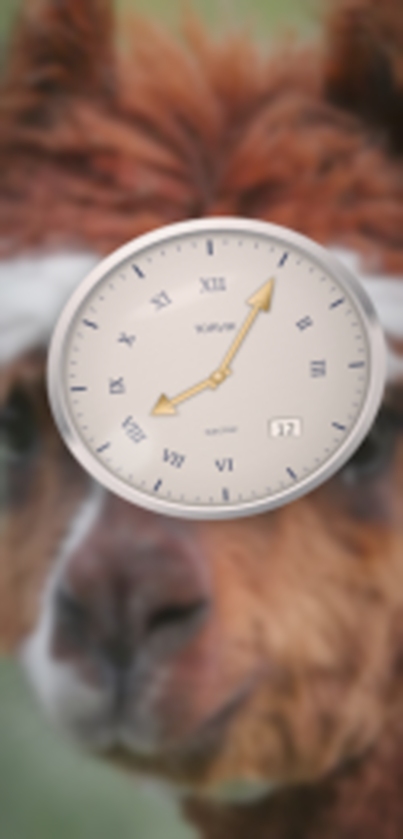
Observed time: 8:05
